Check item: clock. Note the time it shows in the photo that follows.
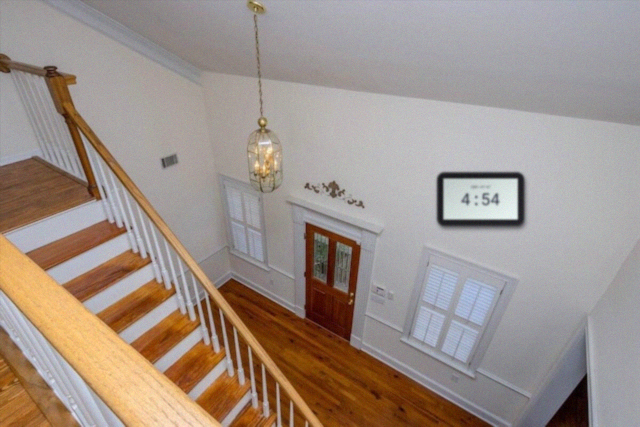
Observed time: 4:54
